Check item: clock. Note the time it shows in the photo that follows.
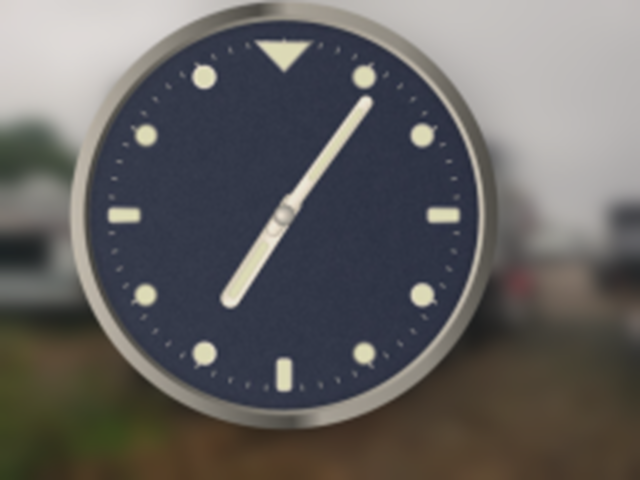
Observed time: 7:06
